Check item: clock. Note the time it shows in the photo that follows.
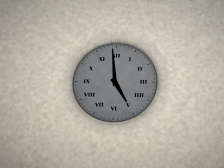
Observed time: 4:59
